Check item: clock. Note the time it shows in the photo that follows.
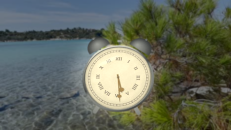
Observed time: 5:29
